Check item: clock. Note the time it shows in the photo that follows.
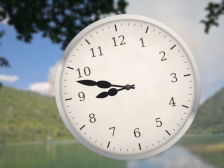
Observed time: 8:48
